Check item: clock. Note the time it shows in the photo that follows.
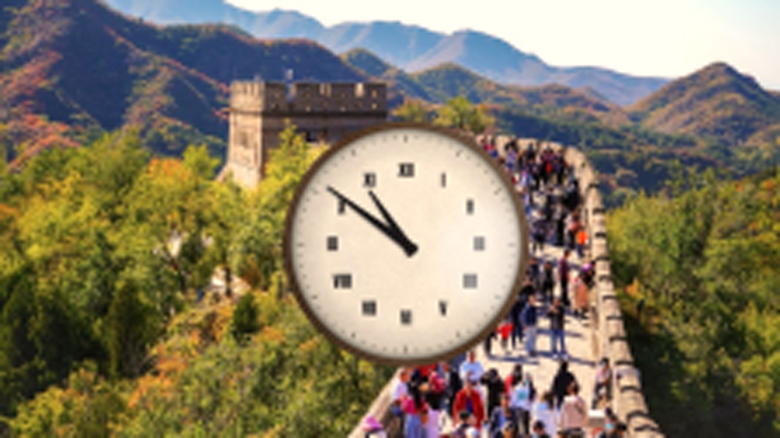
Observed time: 10:51
